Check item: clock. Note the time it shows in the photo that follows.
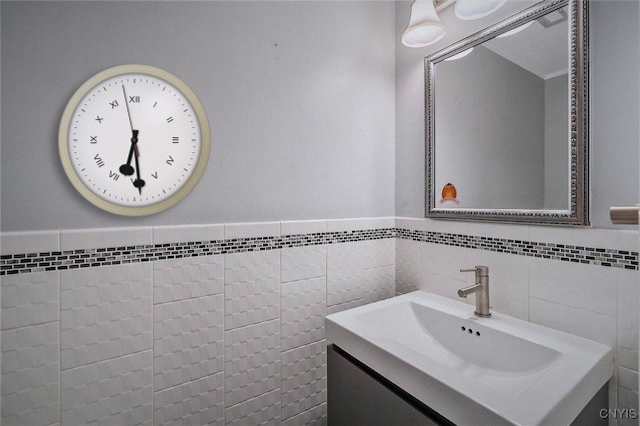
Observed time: 6:28:58
